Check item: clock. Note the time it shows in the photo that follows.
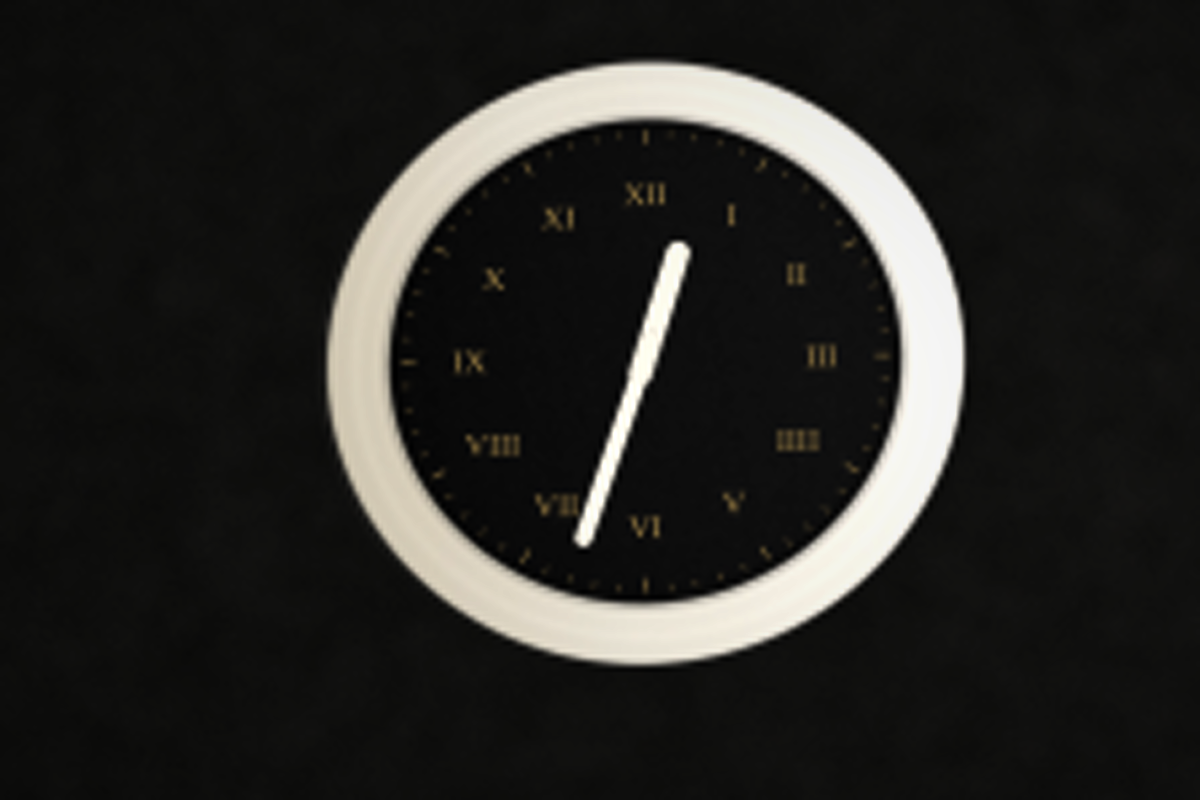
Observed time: 12:33
